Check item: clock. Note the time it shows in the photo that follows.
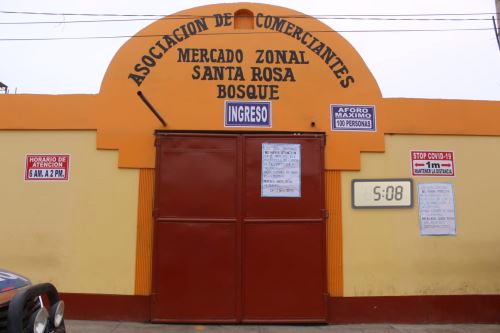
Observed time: 5:08
